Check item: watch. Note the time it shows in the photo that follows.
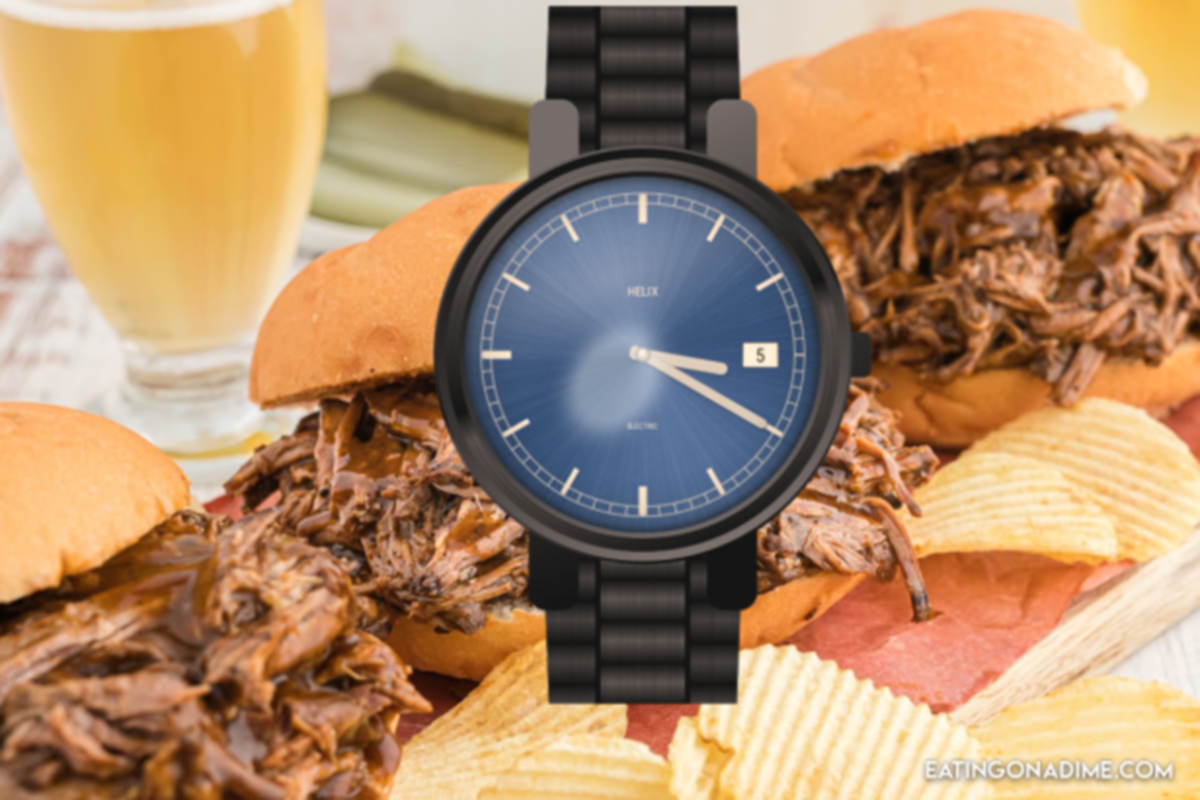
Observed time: 3:20
